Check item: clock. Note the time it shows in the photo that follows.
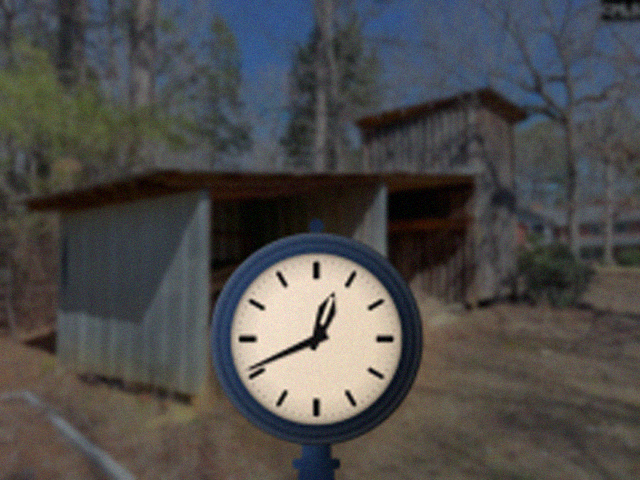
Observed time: 12:41
